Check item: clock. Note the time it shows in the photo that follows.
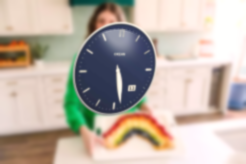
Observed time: 5:28
